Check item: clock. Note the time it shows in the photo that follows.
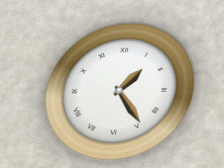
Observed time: 1:24
